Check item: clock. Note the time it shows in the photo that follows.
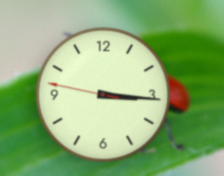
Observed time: 3:15:47
